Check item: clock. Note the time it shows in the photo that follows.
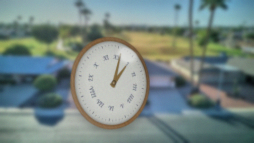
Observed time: 1:01
